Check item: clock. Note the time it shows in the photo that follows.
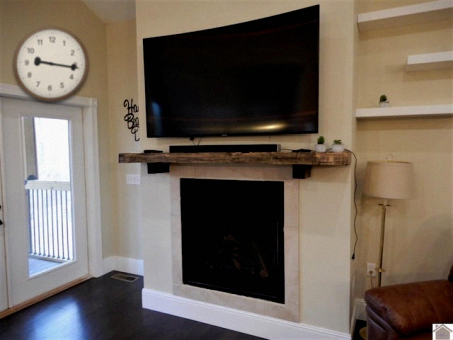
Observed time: 9:16
